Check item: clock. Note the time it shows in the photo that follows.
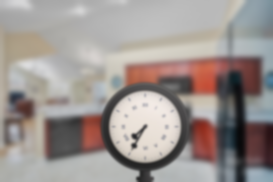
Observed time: 7:35
